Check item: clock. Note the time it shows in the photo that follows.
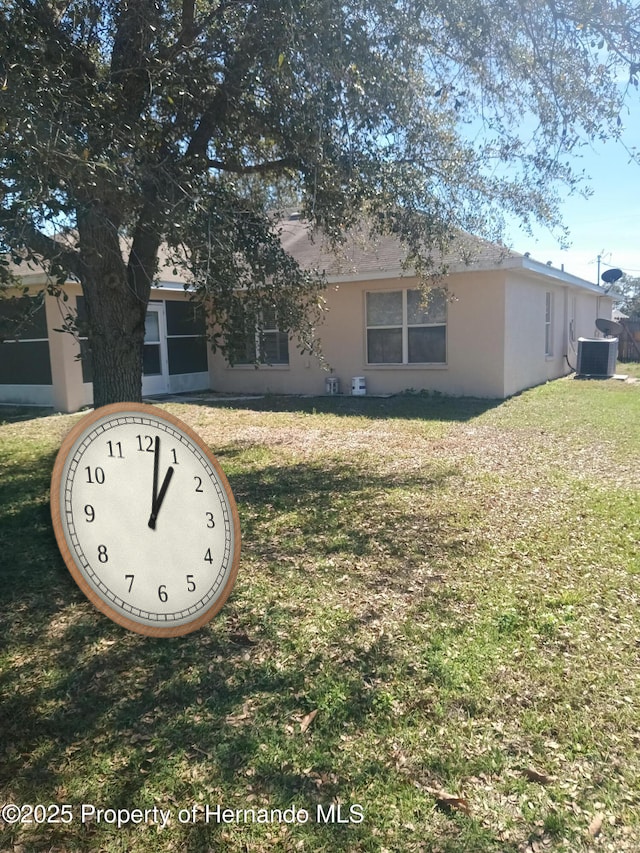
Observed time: 1:02
